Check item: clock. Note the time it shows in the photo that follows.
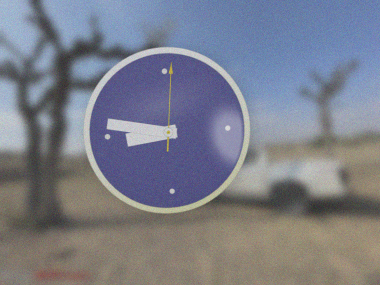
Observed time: 8:47:01
